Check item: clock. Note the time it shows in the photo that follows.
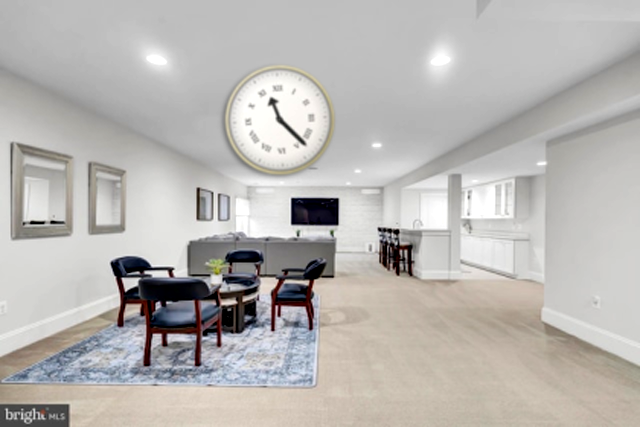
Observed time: 11:23
